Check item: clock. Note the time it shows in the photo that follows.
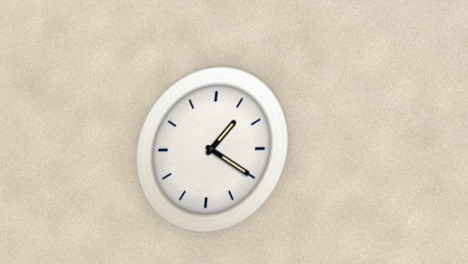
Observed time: 1:20
